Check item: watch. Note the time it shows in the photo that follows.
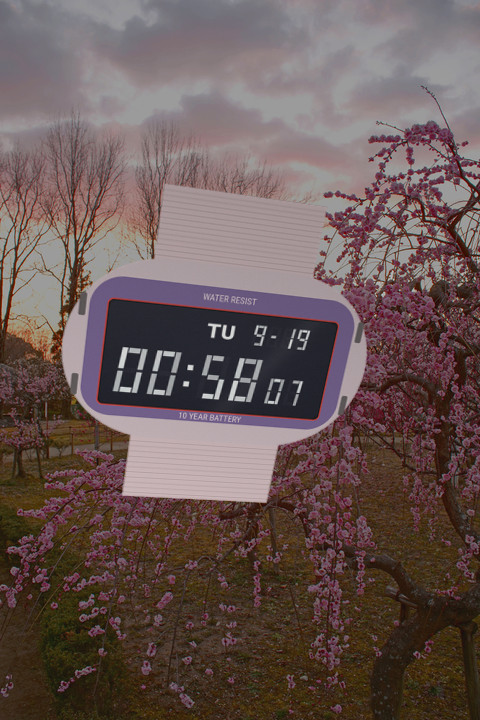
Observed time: 0:58:07
